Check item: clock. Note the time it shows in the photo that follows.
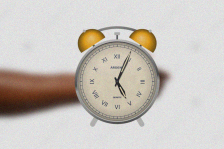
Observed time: 5:04
